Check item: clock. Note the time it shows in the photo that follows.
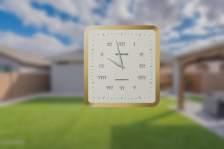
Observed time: 9:58
